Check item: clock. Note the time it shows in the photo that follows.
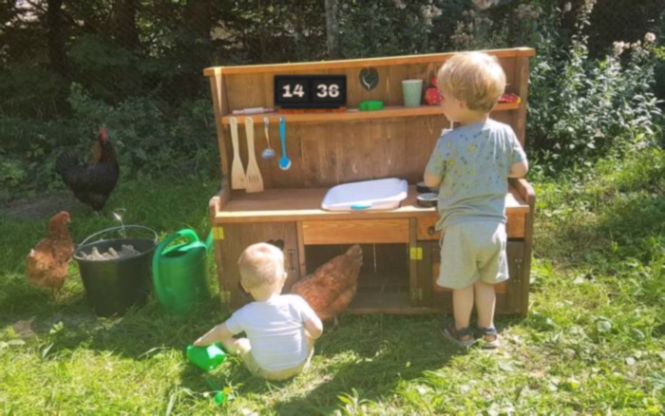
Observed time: 14:36
